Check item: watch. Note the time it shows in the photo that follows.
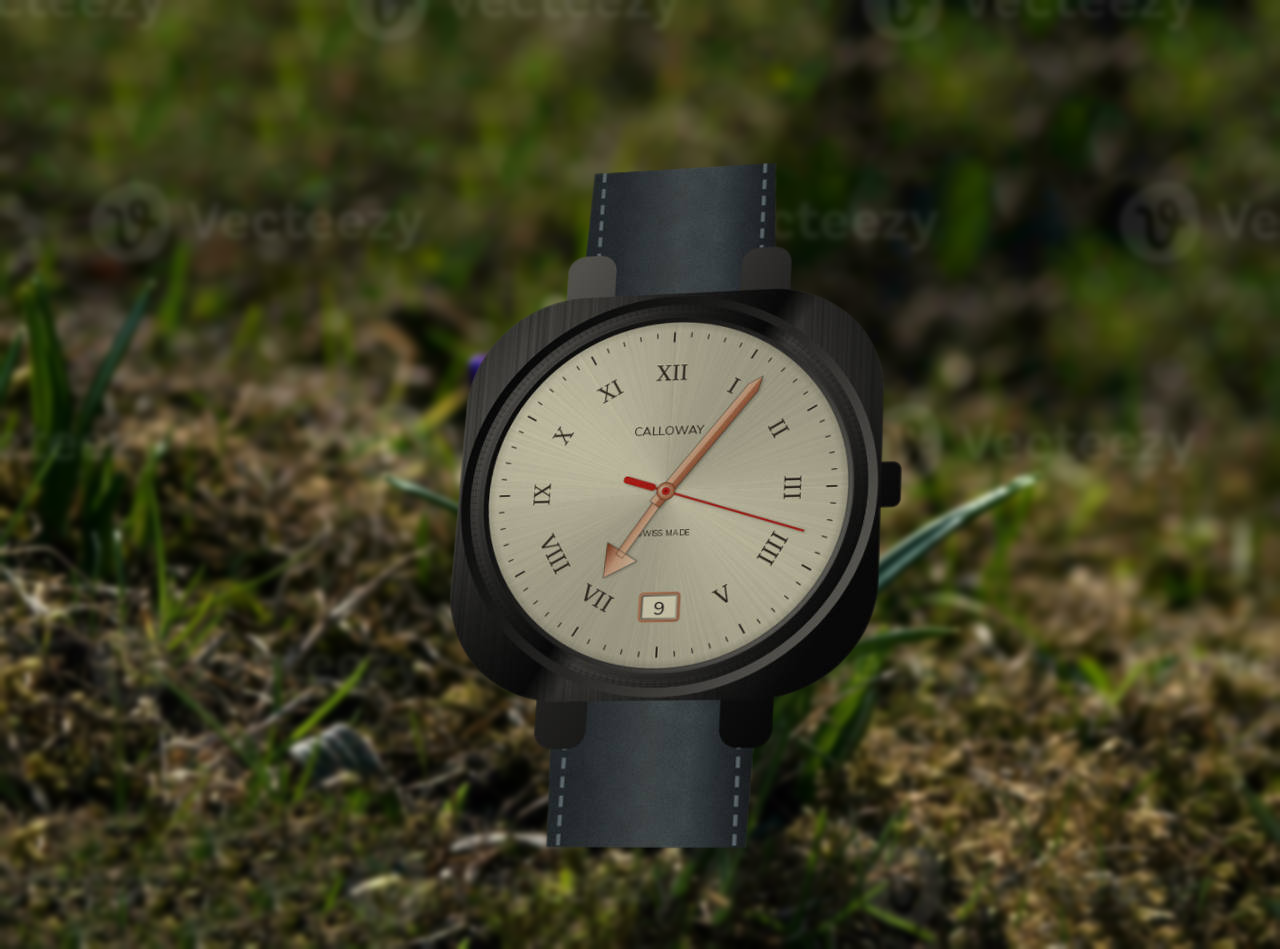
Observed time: 7:06:18
